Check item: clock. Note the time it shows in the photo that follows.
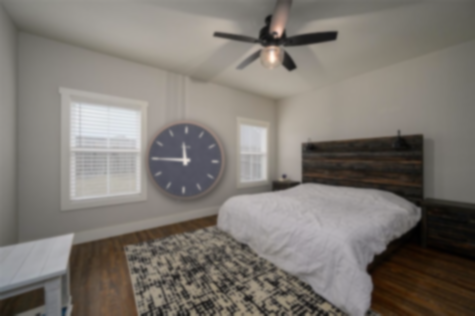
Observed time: 11:45
